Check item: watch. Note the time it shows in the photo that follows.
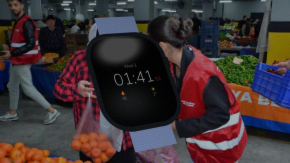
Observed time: 1:41
